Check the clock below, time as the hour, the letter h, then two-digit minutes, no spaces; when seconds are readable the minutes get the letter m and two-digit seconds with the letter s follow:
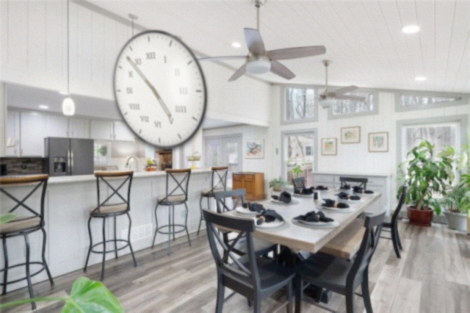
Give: 4h53
